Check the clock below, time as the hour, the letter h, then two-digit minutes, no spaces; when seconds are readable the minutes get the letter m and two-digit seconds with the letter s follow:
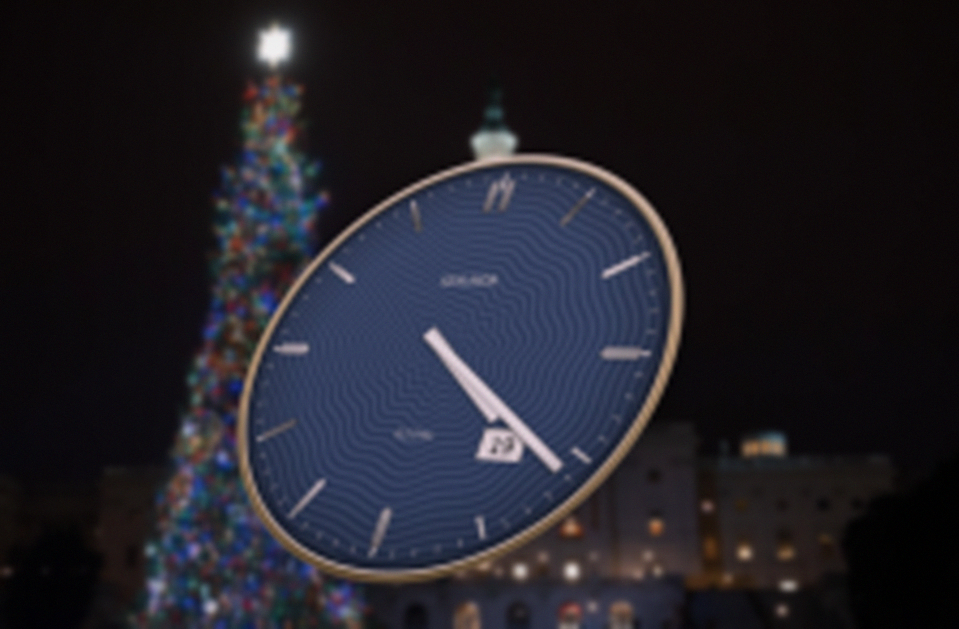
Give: 4h21
